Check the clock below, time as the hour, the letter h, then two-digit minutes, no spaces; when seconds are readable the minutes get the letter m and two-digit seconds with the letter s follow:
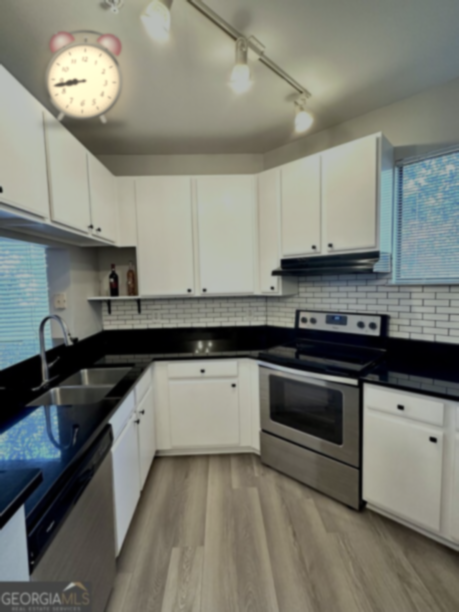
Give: 8h43
